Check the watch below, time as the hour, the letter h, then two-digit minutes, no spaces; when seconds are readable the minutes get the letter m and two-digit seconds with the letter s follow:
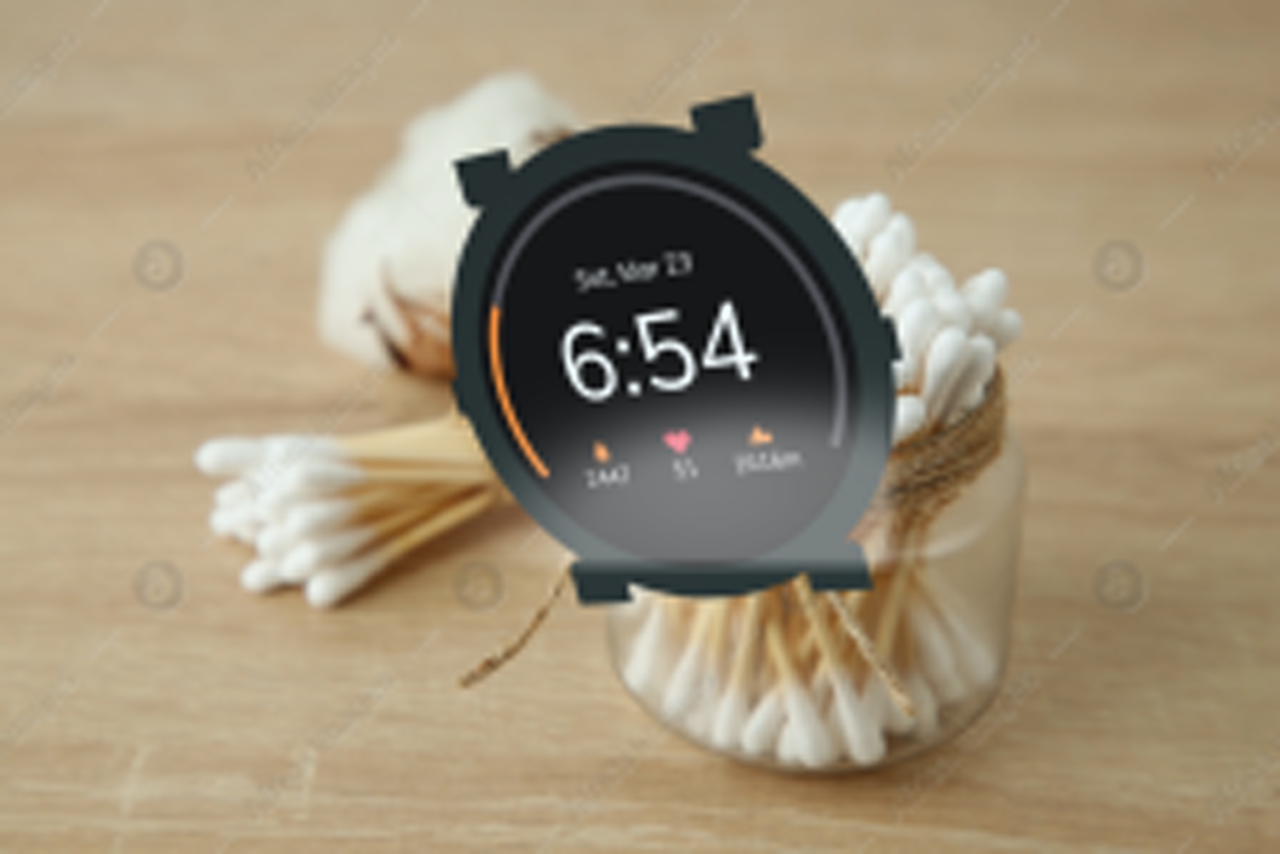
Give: 6h54
